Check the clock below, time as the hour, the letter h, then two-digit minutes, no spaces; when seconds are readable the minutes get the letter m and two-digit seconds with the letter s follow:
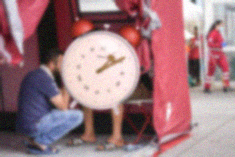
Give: 1h09
